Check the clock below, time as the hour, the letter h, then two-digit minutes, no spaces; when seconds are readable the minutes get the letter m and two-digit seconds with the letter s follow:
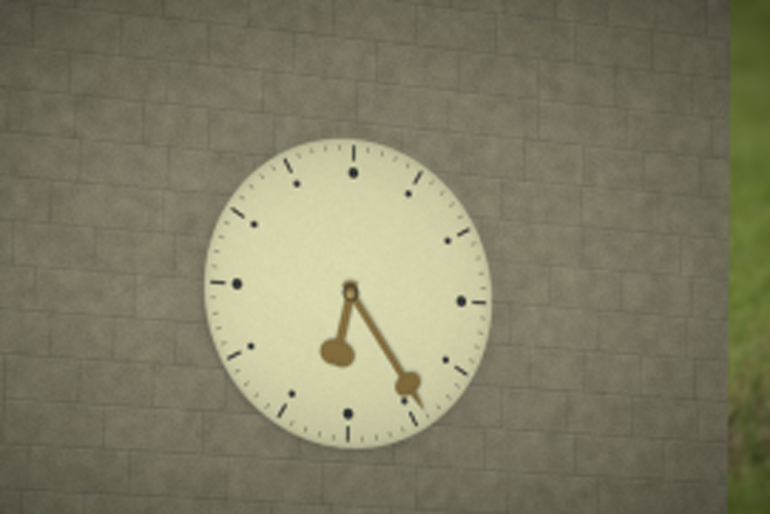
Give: 6h24
